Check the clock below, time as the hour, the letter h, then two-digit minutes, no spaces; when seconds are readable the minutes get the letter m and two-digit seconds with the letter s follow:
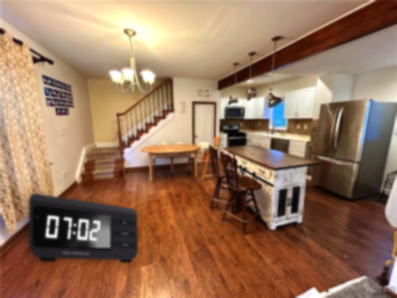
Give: 7h02
